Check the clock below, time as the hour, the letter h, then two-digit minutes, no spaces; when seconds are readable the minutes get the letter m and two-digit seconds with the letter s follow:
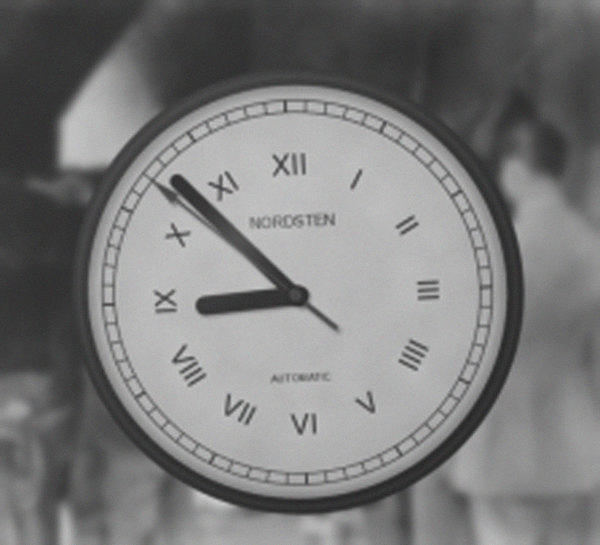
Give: 8h52m52s
